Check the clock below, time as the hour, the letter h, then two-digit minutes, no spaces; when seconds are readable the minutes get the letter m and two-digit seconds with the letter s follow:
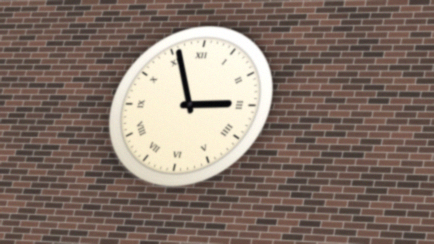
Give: 2h56
